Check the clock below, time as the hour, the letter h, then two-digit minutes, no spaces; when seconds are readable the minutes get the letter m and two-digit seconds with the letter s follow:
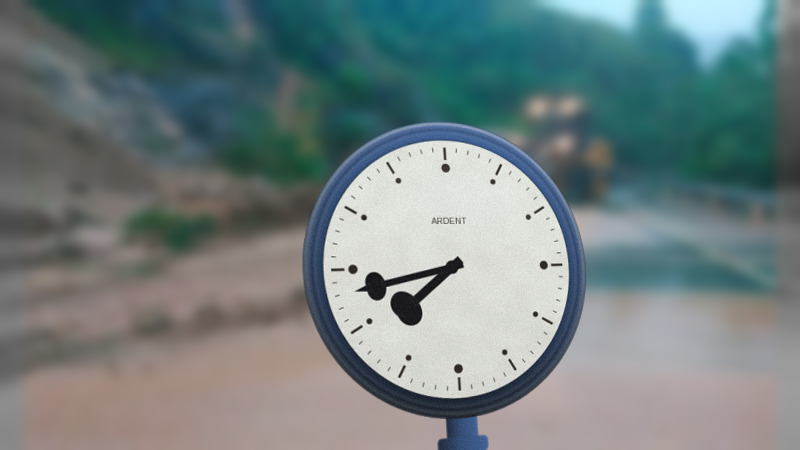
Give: 7h43
